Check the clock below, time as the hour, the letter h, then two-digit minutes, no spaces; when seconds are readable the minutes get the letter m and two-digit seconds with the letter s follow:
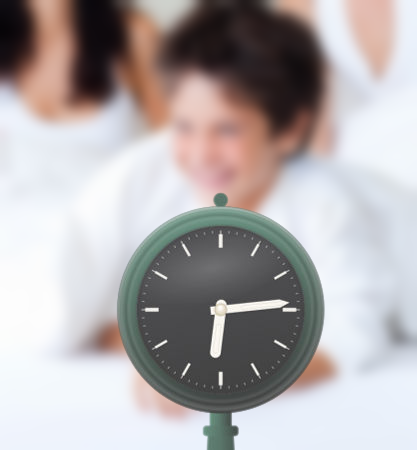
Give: 6h14
